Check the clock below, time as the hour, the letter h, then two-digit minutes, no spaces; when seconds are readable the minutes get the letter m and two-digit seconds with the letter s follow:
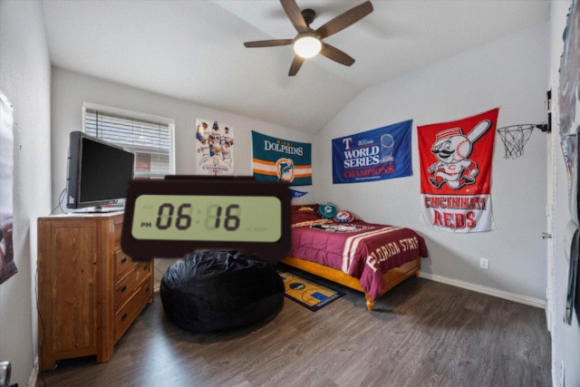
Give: 6h16
